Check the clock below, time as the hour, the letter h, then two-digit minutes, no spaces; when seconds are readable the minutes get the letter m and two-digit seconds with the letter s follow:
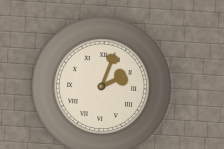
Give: 2h03
